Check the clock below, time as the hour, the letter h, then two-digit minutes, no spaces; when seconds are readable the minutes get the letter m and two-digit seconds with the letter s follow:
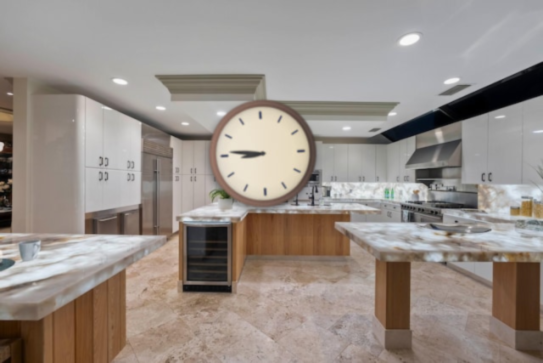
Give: 8h46
